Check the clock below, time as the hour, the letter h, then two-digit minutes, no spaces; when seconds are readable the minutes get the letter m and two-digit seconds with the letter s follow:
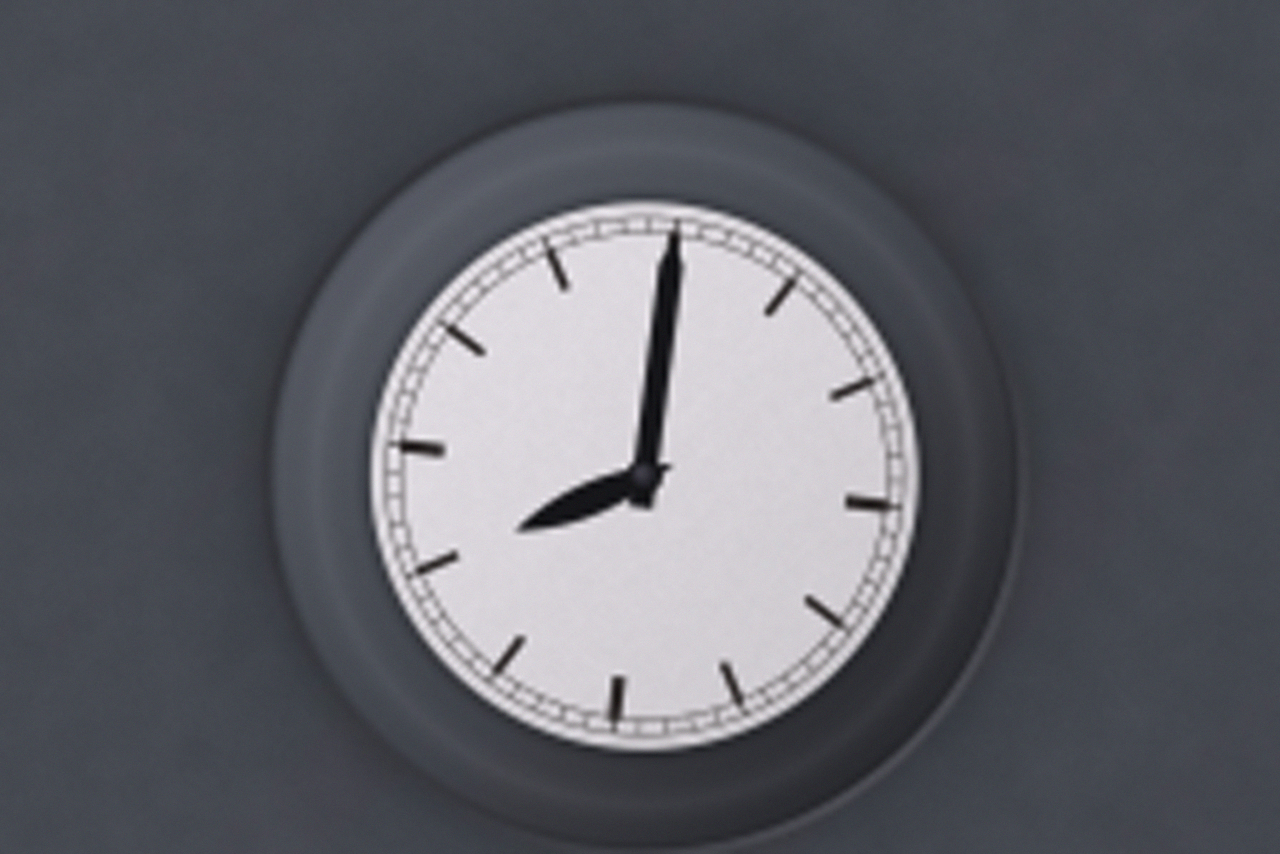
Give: 8h00
